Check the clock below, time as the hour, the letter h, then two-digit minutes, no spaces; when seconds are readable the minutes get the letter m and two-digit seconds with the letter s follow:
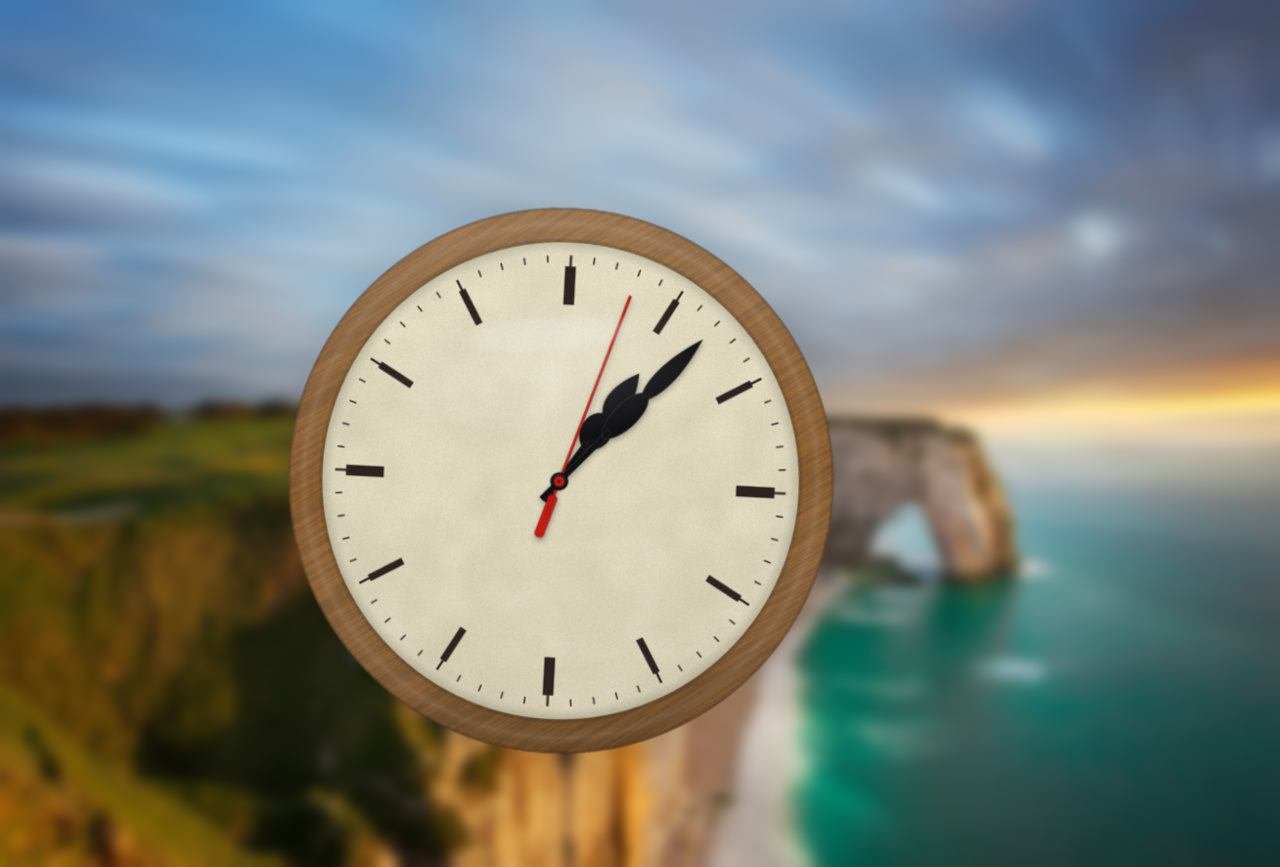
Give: 1h07m03s
